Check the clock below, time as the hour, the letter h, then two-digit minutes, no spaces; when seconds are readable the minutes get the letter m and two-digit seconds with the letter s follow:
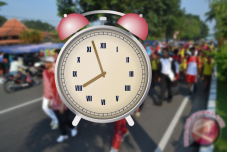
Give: 7h57
